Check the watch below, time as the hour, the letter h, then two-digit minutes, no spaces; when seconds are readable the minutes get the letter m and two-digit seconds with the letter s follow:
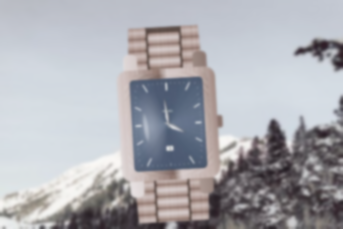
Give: 3h59
